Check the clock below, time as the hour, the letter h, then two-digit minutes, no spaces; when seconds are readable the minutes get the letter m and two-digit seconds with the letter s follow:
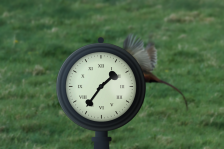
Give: 1h36
